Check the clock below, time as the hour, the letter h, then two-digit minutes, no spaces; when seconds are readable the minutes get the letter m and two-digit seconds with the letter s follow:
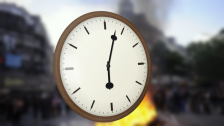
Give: 6h03
